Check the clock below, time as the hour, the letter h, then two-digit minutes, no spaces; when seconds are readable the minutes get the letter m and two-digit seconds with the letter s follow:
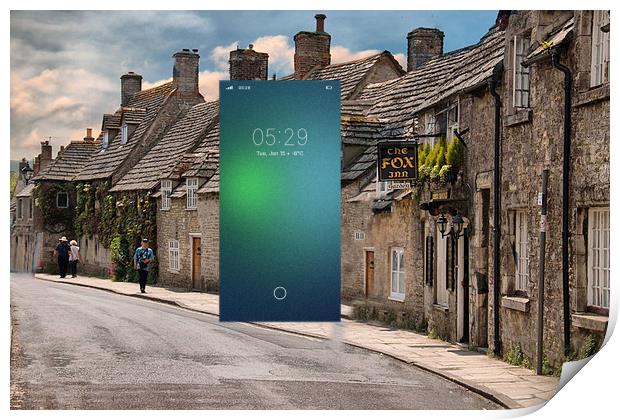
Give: 5h29
